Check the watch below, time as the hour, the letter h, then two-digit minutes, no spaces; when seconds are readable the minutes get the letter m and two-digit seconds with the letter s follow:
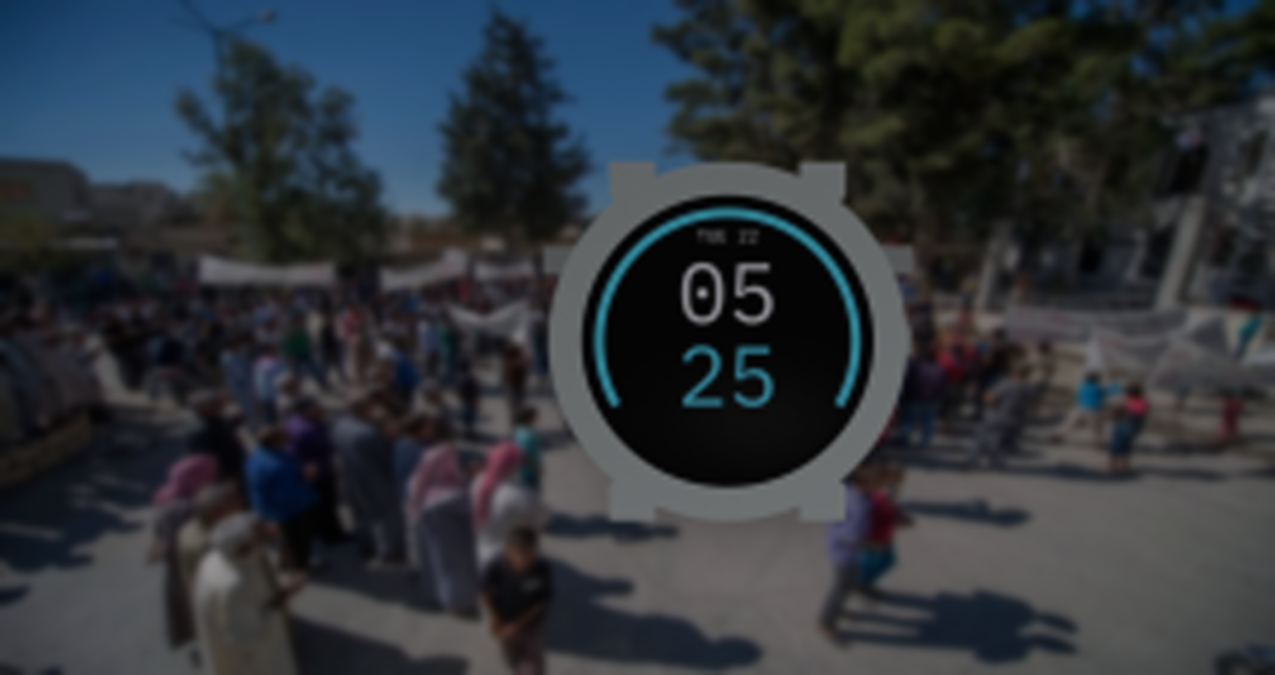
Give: 5h25
